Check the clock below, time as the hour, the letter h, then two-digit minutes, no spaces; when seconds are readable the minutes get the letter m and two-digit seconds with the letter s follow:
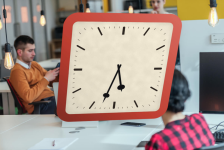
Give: 5h33
